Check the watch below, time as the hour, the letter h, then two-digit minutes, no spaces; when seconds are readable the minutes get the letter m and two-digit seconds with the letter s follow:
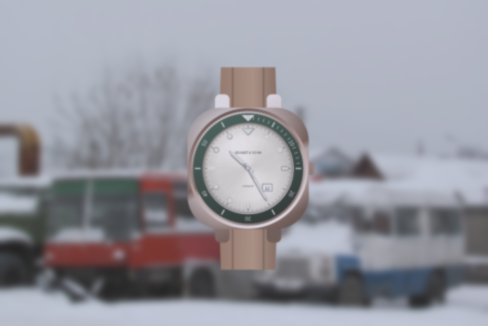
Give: 10h25
